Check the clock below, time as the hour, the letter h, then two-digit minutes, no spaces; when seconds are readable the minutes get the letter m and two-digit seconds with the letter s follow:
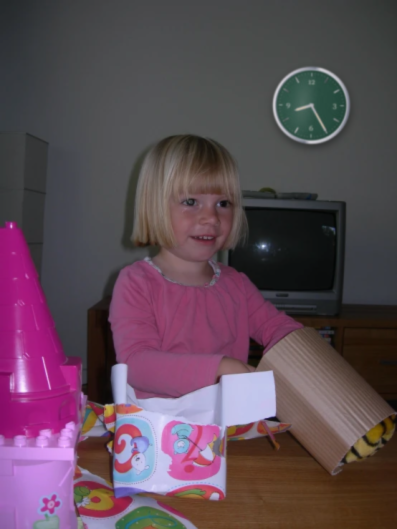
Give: 8h25
